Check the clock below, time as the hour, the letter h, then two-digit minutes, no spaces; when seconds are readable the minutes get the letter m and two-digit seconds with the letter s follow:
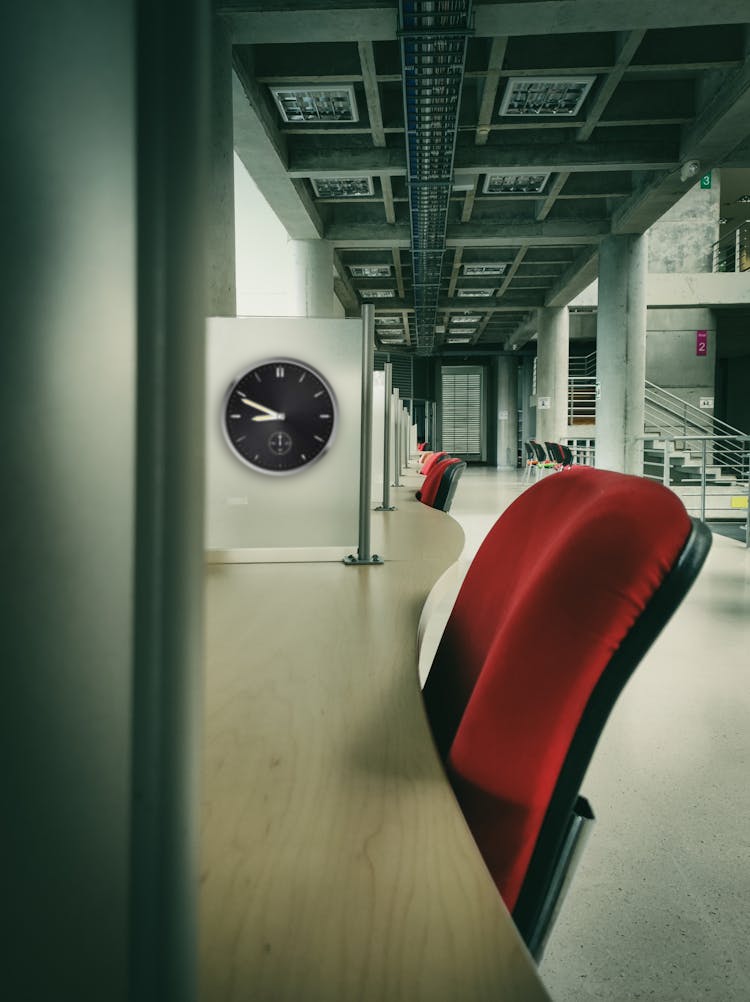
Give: 8h49
